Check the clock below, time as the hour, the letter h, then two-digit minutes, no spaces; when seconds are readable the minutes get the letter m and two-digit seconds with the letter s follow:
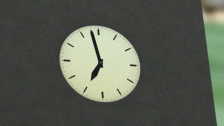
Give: 6h58
